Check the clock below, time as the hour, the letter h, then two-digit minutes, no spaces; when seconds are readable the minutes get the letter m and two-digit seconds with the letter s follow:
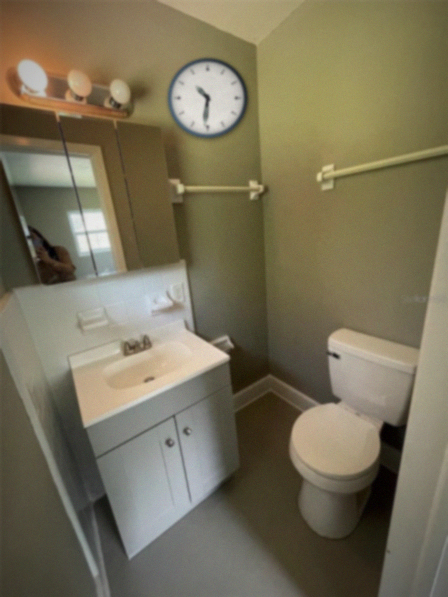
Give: 10h31
